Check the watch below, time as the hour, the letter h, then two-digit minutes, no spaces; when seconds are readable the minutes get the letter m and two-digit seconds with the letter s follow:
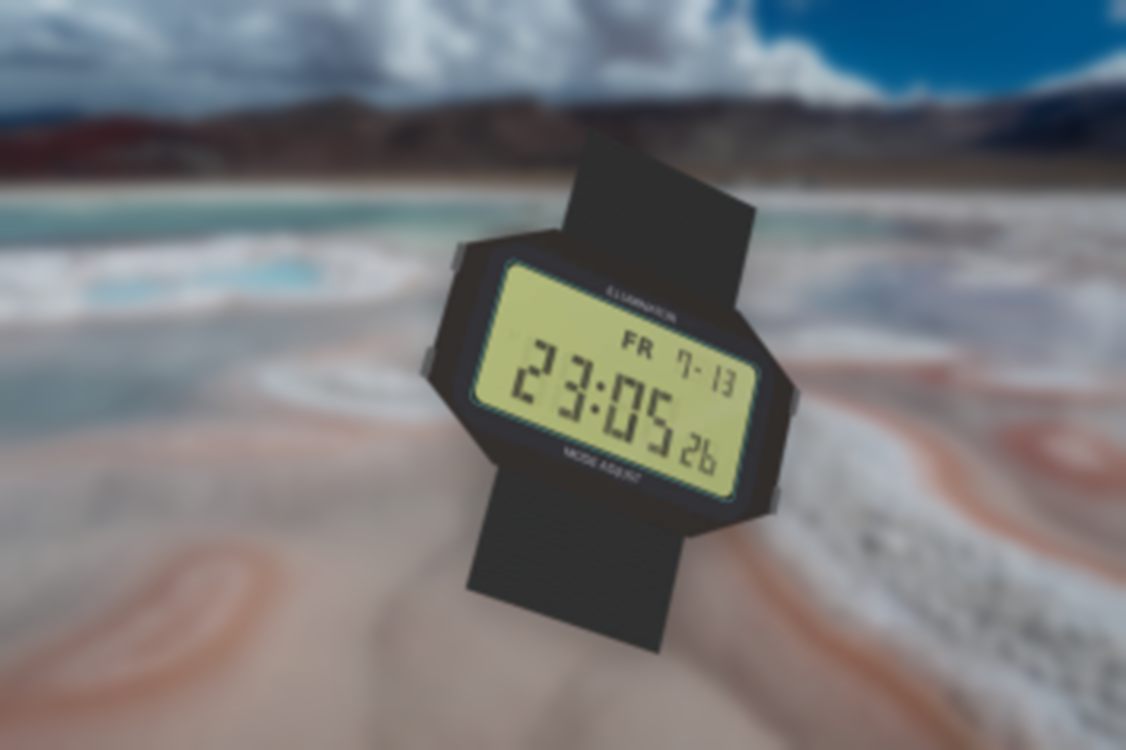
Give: 23h05m26s
